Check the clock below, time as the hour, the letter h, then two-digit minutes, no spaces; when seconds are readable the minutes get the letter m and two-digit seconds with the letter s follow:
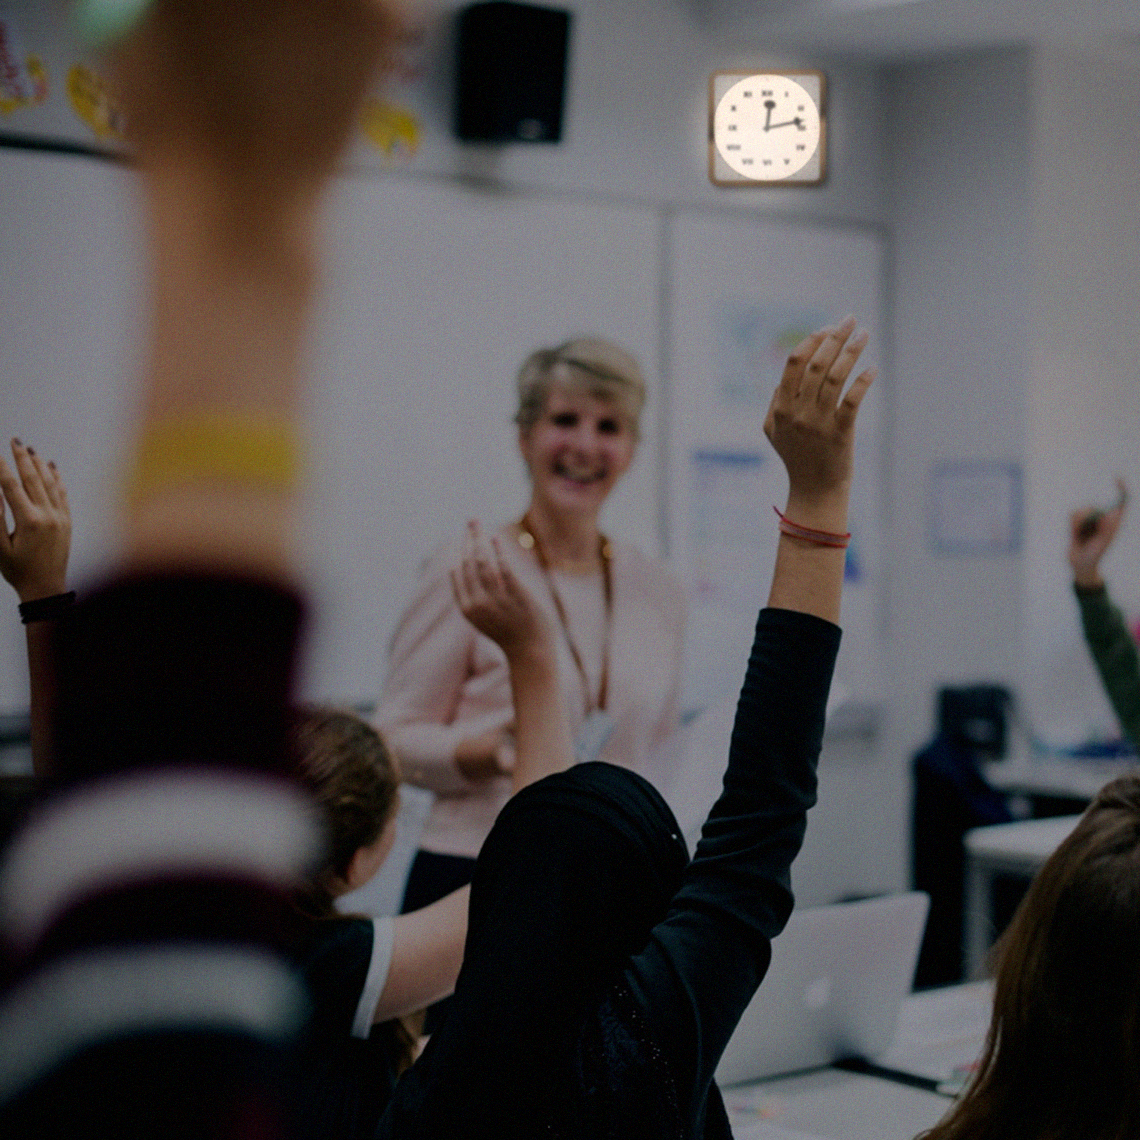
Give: 12h13
